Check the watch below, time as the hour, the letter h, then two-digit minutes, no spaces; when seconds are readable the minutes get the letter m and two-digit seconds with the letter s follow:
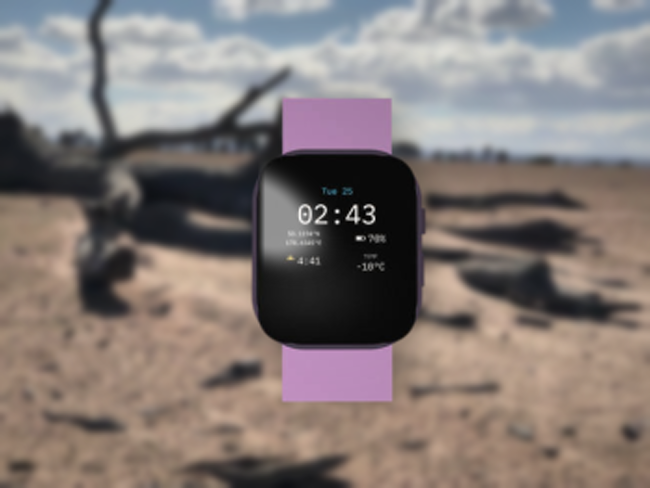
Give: 2h43
